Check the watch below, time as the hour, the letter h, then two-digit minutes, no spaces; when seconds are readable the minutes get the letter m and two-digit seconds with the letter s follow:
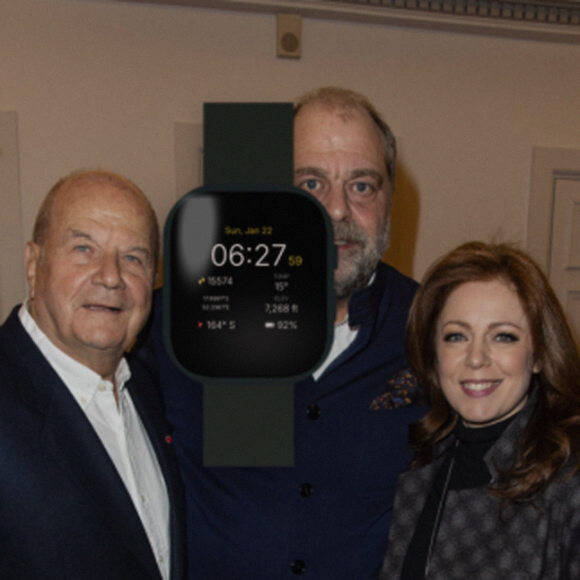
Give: 6h27
